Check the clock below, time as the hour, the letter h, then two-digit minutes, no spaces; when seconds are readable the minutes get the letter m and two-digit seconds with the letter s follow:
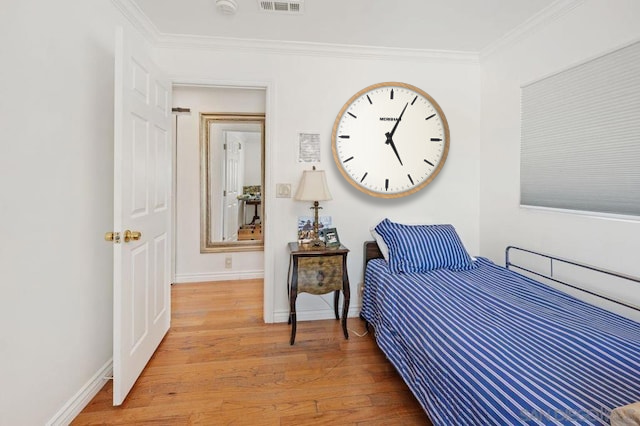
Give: 5h04
